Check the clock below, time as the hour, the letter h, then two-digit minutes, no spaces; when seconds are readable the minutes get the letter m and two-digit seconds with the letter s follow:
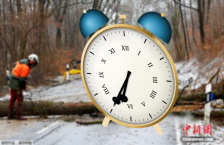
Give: 6h35
